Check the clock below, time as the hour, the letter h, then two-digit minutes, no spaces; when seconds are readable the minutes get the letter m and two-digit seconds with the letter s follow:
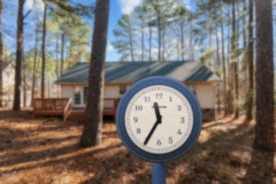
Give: 11h35
